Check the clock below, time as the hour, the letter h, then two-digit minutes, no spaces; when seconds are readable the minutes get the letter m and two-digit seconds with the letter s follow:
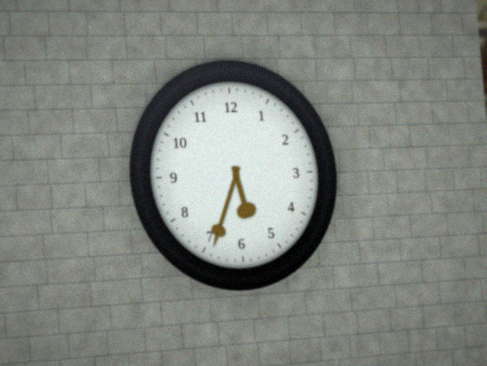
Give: 5h34
